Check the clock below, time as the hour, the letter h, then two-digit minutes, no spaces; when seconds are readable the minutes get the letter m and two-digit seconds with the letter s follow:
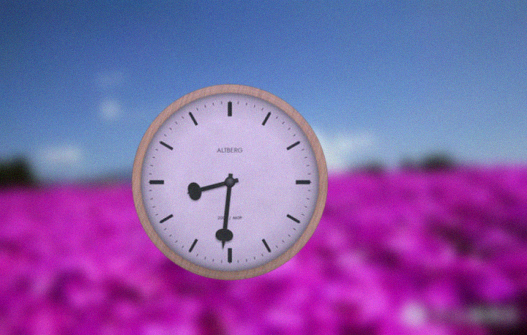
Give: 8h31
